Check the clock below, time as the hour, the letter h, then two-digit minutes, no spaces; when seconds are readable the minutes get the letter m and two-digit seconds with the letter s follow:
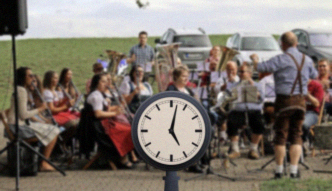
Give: 5h02
